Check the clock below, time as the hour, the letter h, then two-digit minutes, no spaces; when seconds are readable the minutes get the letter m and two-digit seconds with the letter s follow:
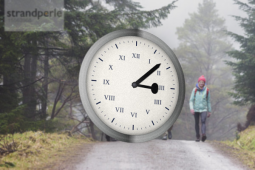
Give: 3h08
